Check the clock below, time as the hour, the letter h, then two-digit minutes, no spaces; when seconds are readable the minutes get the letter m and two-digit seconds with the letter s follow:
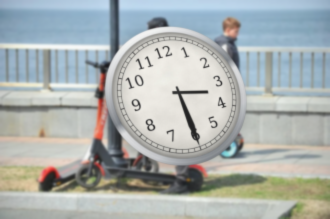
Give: 3h30
